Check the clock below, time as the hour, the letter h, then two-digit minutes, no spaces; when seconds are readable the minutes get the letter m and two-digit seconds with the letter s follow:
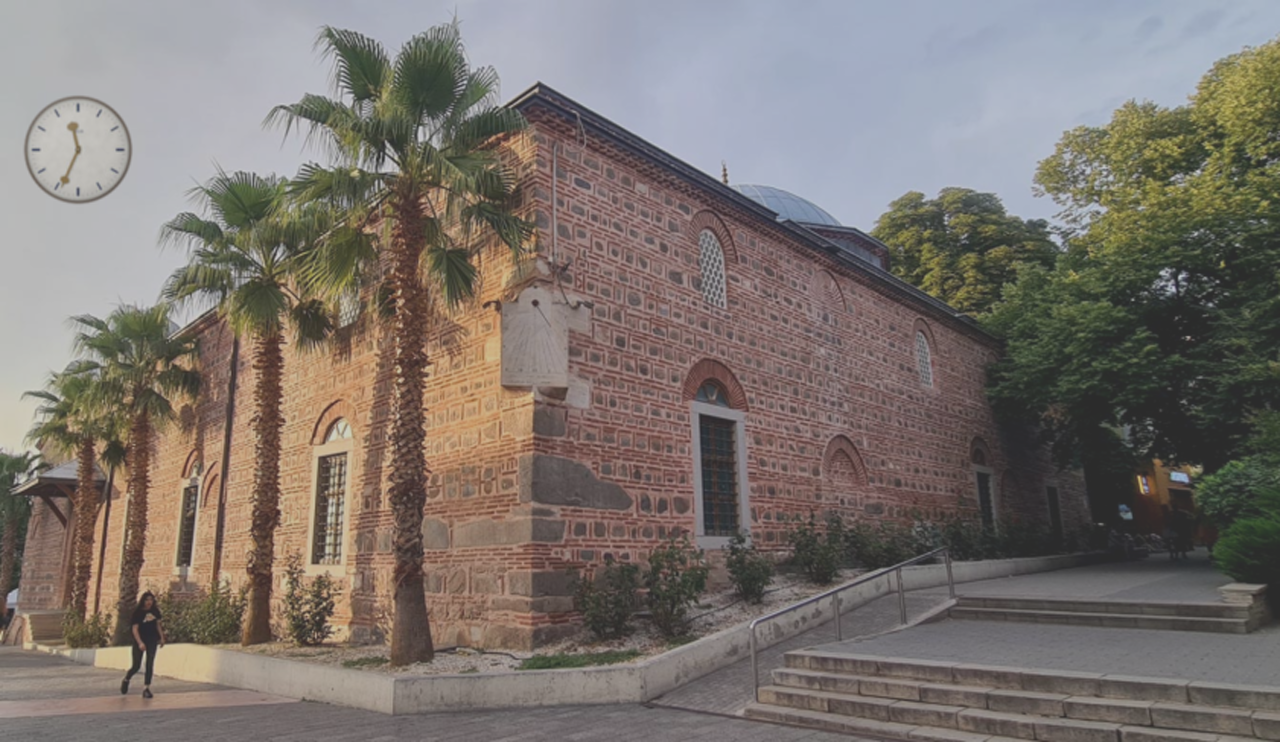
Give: 11h34
